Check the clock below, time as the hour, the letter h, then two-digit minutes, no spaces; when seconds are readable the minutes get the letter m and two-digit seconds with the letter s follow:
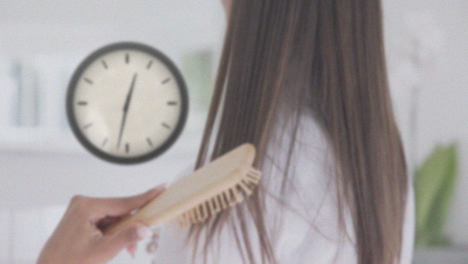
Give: 12h32
